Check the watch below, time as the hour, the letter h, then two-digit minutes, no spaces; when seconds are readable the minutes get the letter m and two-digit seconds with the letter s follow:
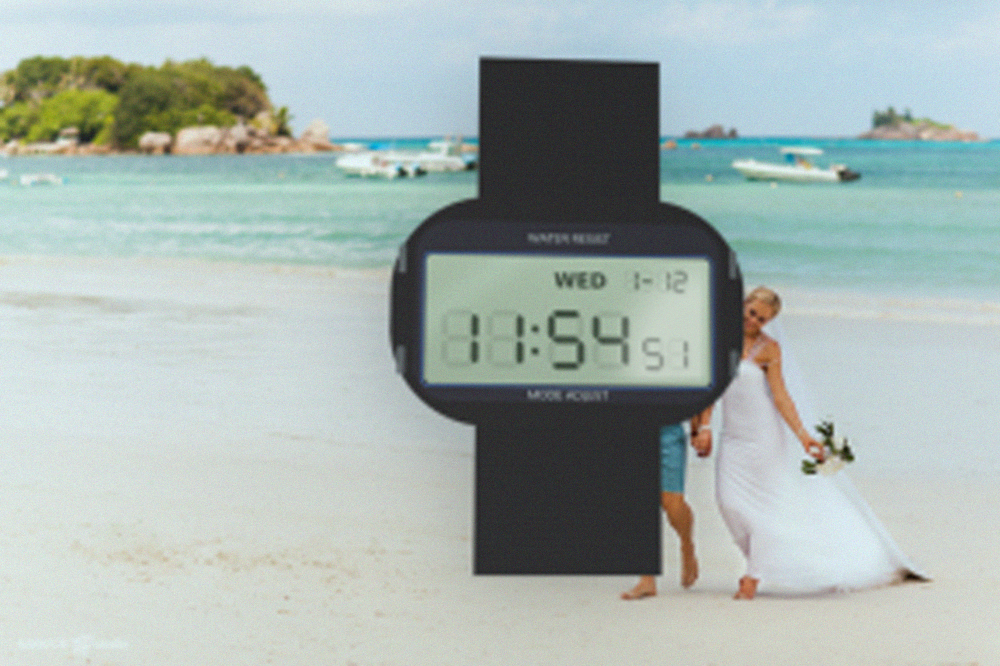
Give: 11h54m51s
